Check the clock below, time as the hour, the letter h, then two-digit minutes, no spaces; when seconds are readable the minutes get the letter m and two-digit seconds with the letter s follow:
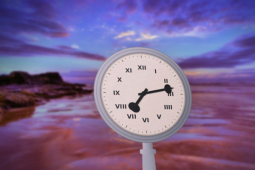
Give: 7h13
